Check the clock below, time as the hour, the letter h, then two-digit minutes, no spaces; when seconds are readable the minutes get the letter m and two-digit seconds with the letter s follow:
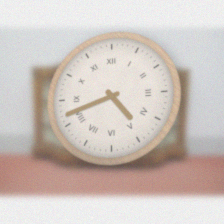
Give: 4h42
